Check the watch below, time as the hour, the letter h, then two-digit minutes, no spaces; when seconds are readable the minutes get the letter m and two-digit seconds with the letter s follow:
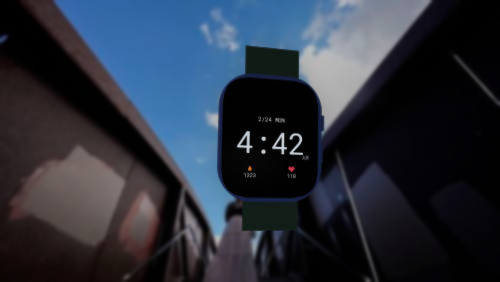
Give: 4h42
